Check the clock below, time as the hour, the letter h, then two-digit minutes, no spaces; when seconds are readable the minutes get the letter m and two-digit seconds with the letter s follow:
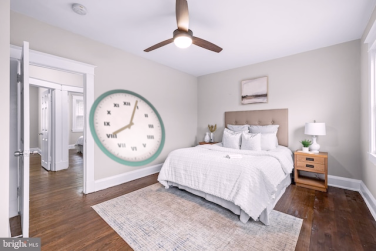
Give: 8h04
